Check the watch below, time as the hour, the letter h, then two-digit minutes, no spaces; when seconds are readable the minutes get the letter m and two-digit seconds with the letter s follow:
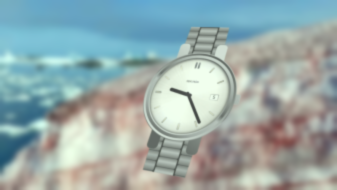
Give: 9h24
